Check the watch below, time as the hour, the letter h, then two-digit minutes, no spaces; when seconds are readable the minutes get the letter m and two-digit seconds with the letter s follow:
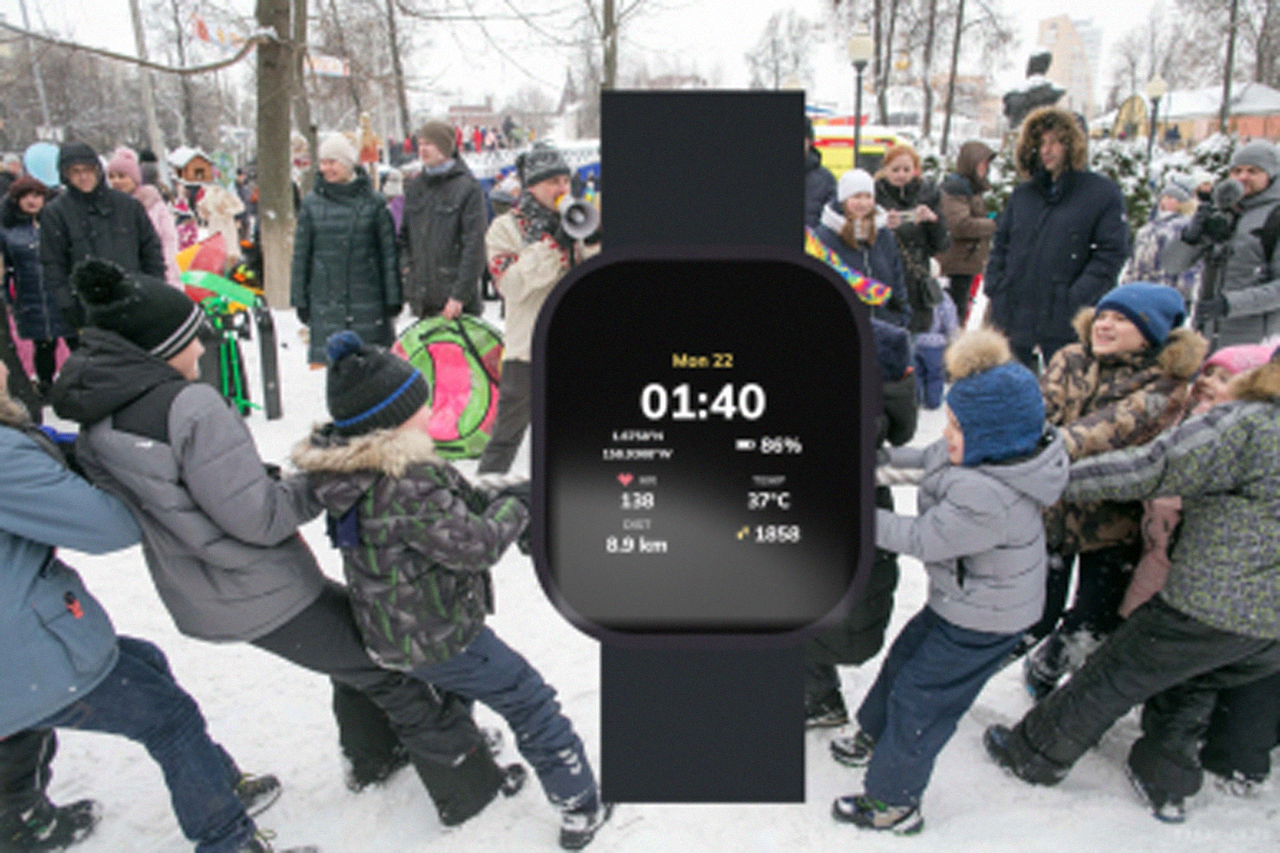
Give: 1h40
